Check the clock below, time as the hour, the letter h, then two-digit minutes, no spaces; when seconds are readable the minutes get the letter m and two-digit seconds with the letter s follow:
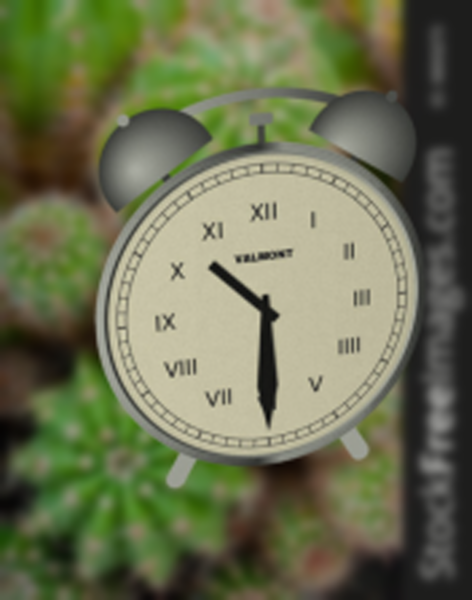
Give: 10h30
